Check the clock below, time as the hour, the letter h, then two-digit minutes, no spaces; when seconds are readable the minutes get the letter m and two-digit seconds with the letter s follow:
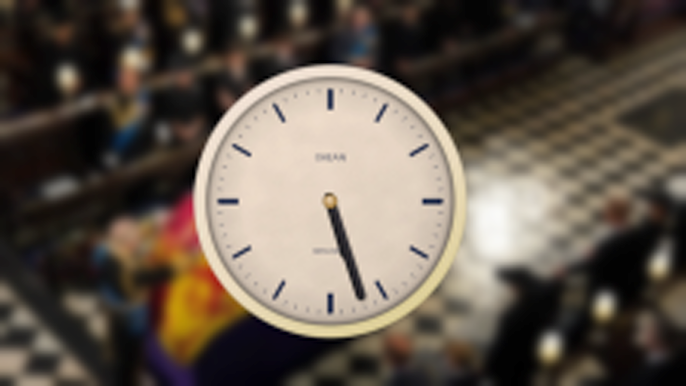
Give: 5h27
